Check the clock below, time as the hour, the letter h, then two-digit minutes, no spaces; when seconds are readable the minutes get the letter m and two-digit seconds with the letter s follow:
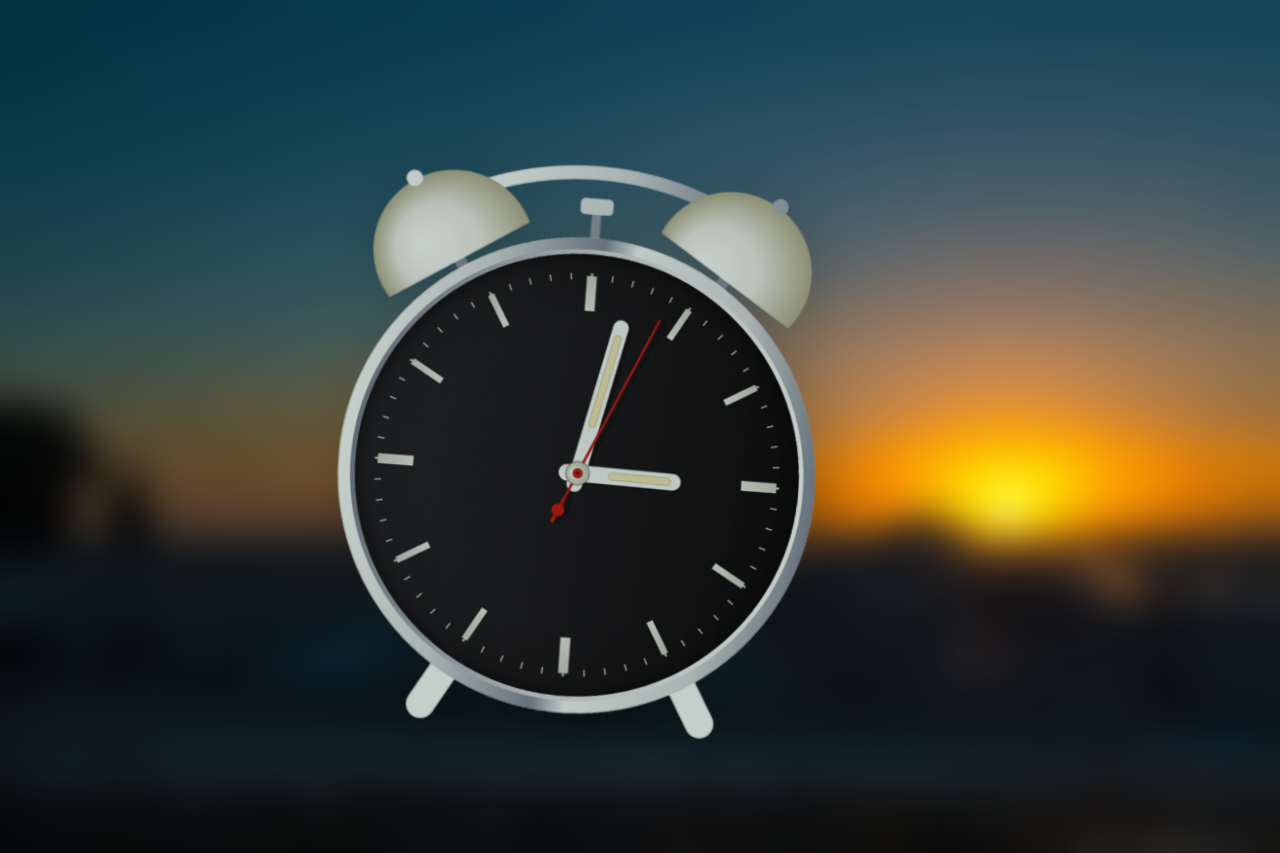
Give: 3h02m04s
